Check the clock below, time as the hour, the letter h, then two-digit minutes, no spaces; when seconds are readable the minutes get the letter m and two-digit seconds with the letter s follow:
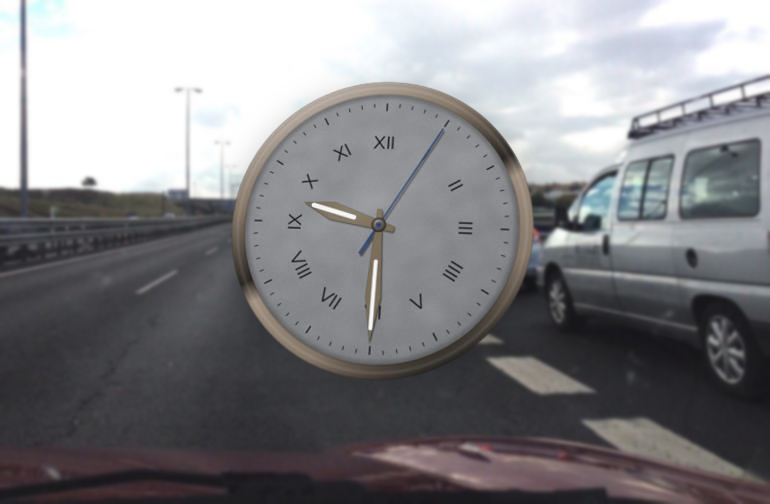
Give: 9h30m05s
